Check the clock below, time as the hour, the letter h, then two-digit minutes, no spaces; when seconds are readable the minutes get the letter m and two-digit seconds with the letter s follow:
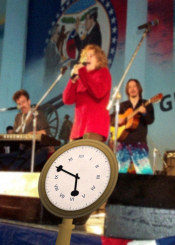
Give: 5h49
